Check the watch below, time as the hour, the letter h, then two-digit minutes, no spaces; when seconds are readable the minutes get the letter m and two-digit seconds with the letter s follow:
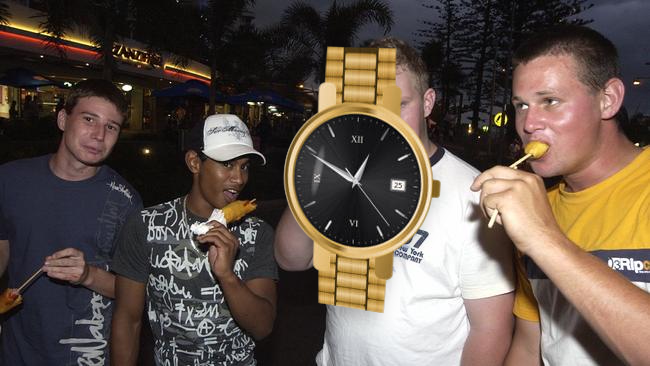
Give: 12h49m23s
